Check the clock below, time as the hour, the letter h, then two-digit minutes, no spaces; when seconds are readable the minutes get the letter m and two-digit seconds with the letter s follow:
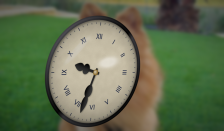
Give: 9h33
